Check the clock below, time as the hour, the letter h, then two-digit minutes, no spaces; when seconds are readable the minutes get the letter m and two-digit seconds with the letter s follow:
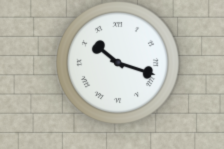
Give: 10h18
